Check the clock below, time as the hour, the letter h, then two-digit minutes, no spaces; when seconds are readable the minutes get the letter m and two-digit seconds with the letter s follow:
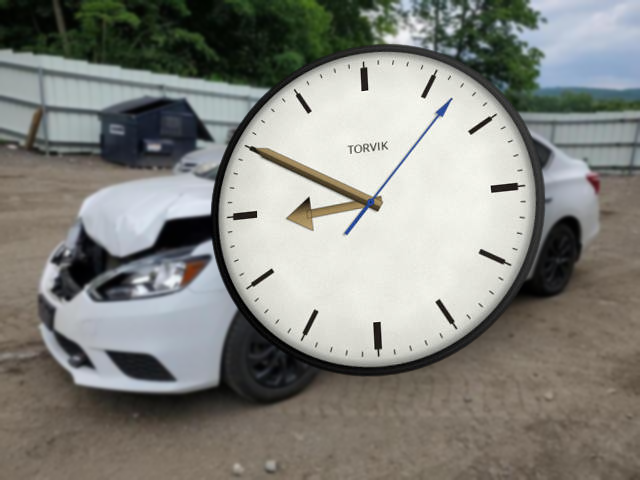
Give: 8h50m07s
